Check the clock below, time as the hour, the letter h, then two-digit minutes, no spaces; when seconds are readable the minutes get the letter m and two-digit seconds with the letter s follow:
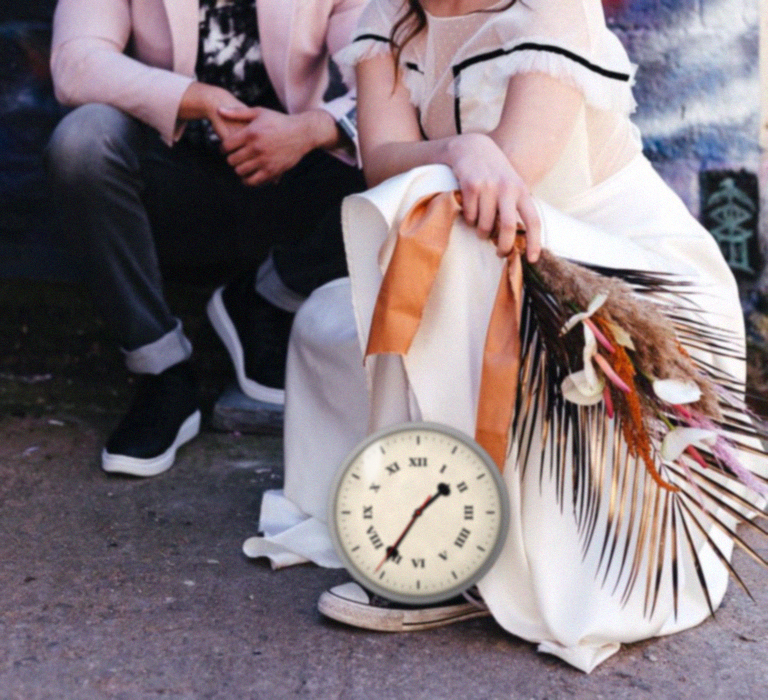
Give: 1h35m36s
